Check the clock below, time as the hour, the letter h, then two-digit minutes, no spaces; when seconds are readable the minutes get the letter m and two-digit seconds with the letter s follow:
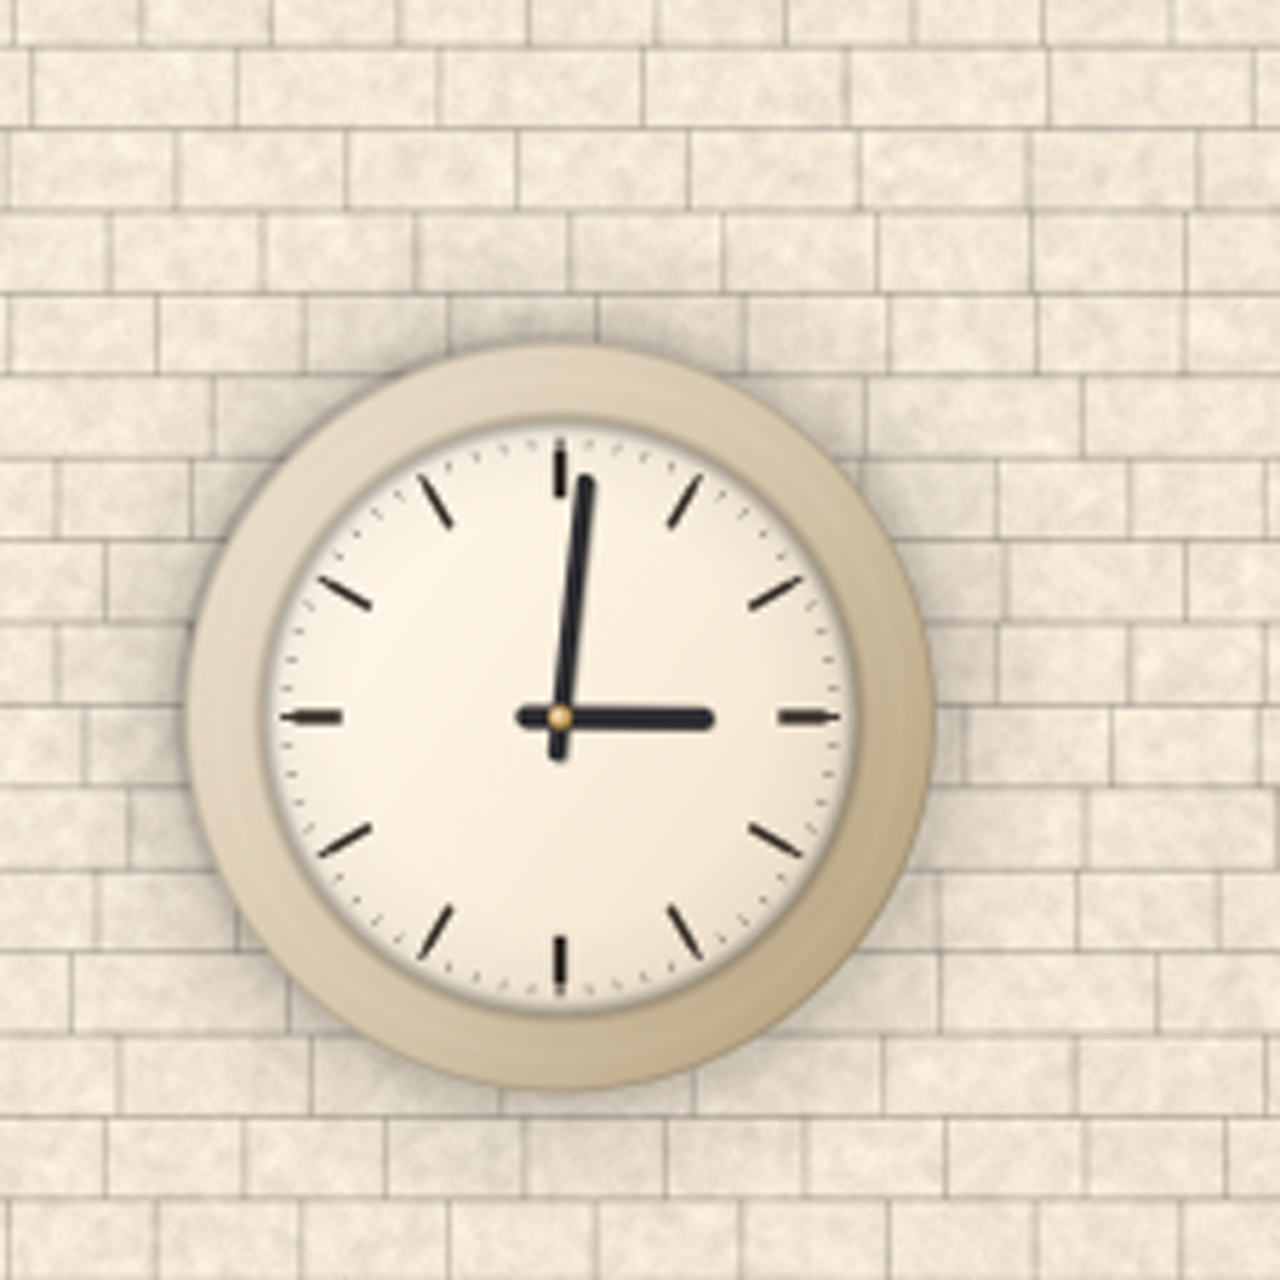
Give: 3h01
